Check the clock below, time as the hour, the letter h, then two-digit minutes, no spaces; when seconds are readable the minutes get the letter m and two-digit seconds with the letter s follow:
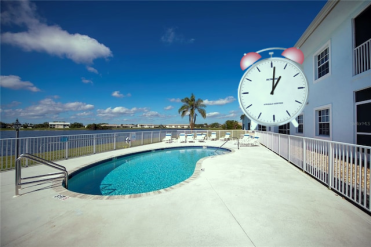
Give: 1h01
